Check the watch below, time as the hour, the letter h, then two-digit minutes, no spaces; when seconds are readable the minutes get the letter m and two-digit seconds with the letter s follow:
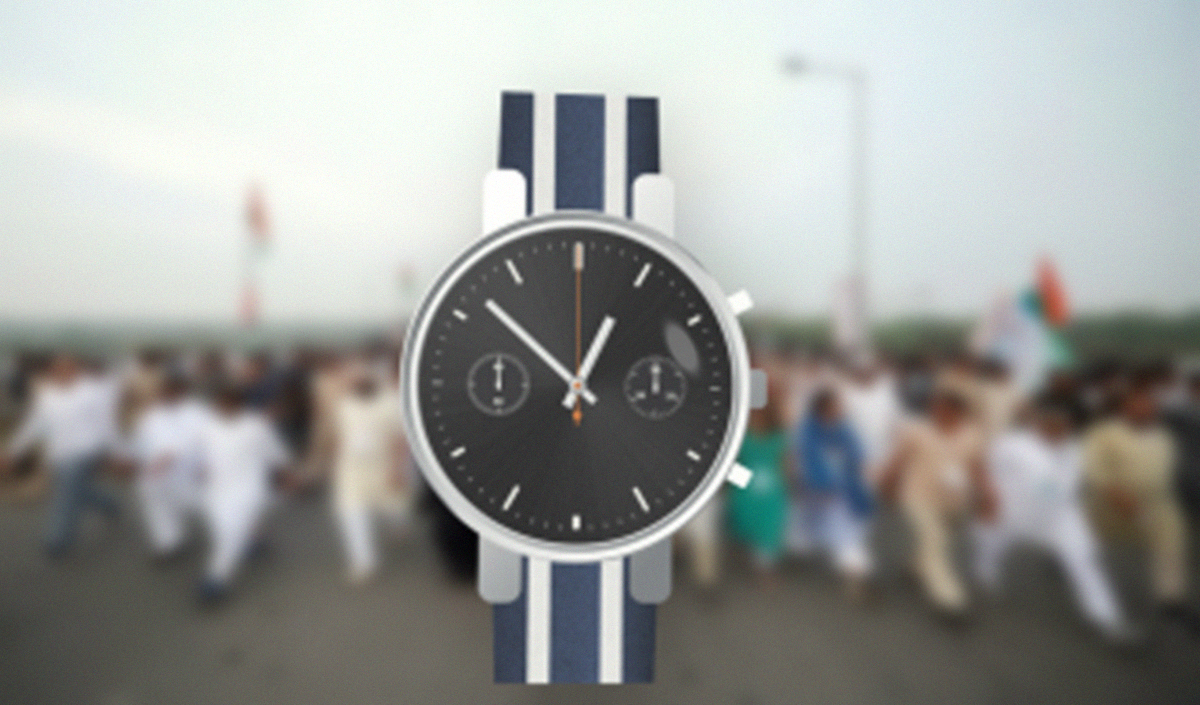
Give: 12h52
